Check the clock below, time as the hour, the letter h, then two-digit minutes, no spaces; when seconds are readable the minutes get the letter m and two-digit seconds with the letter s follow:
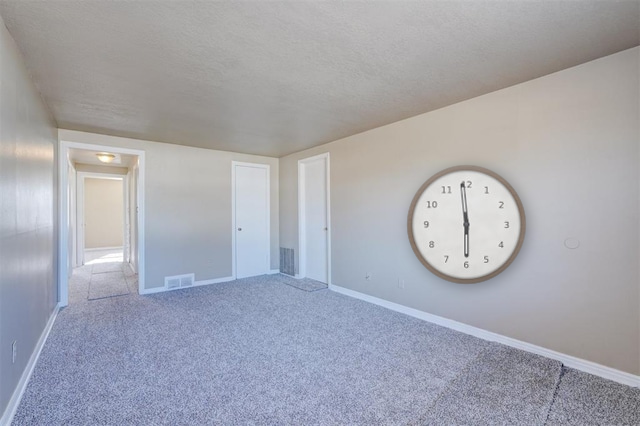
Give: 5h59
